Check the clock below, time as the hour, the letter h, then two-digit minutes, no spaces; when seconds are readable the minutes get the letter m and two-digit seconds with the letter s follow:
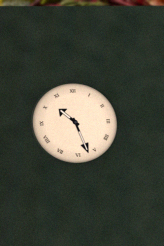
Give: 10h27
